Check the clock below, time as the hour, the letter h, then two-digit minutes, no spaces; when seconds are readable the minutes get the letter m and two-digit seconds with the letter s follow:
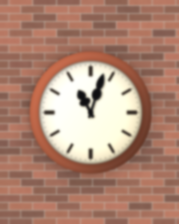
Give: 11h03
